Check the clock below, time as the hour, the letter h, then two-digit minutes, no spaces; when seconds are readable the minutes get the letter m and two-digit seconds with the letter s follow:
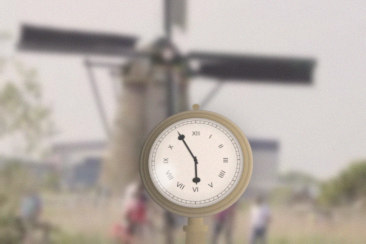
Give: 5h55
